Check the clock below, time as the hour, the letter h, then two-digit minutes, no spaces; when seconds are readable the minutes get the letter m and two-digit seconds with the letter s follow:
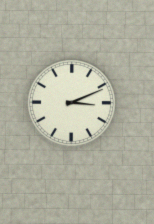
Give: 3h11
